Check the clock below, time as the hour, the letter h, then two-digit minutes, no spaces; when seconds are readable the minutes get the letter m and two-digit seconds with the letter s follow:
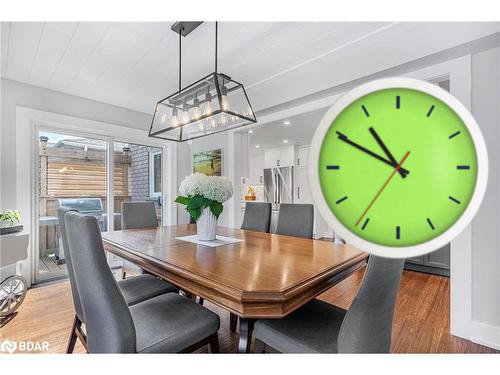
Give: 10h49m36s
